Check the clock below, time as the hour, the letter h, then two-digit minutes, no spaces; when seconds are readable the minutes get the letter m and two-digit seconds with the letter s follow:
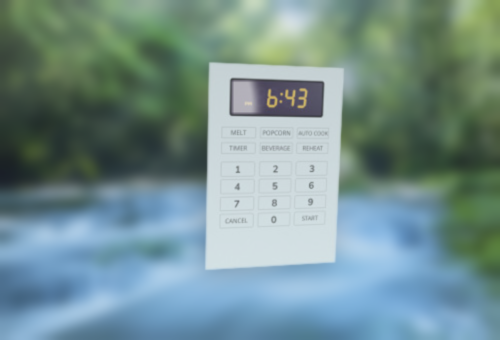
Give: 6h43
